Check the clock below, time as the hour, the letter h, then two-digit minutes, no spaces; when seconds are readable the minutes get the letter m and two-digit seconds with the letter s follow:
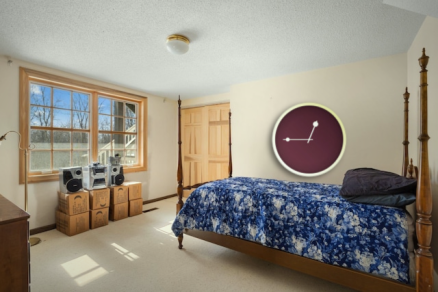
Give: 12h45
